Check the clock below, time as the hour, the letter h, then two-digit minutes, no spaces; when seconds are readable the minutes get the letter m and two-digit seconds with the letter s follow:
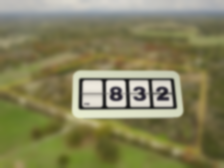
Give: 8h32
